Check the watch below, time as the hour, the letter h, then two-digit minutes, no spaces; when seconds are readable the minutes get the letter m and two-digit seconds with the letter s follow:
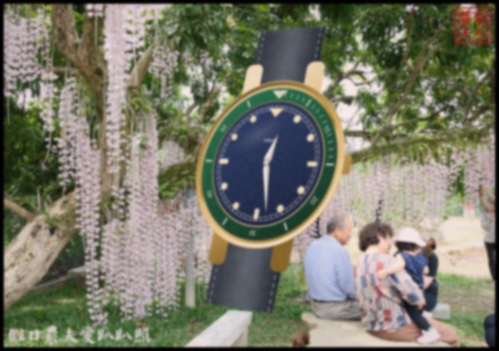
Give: 12h28
